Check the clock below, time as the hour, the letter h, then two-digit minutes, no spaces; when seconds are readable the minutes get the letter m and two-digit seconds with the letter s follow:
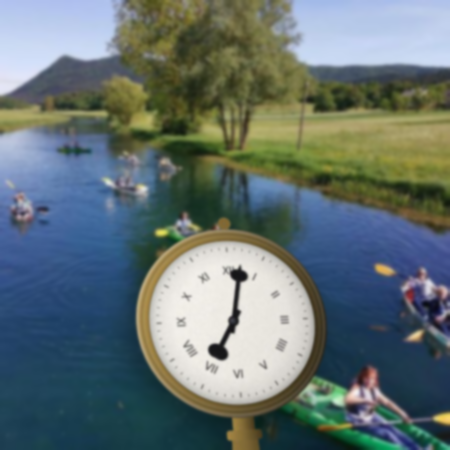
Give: 7h02
